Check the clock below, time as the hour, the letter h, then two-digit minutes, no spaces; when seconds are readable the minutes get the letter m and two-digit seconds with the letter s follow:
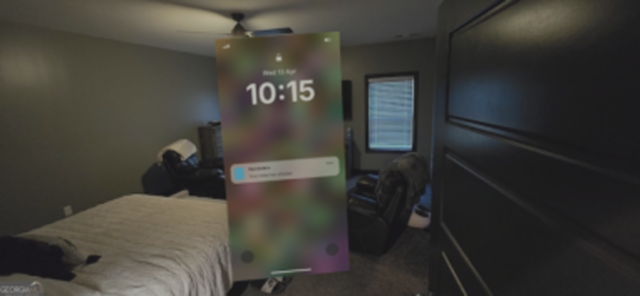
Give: 10h15
